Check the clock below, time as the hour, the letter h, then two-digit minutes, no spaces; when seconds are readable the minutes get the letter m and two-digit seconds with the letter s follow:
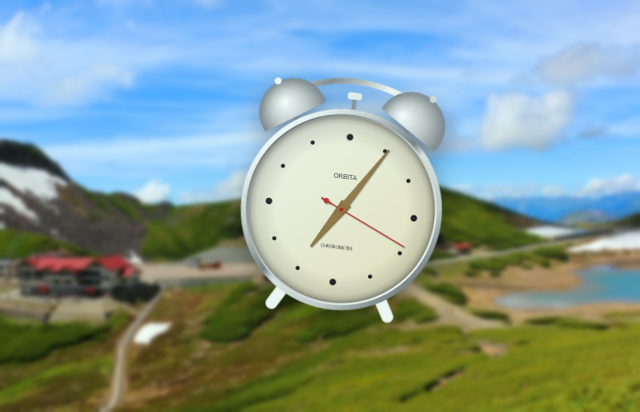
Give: 7h05m19s
